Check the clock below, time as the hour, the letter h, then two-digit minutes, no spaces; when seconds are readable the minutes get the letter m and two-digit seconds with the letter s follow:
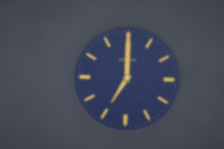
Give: 7h00
